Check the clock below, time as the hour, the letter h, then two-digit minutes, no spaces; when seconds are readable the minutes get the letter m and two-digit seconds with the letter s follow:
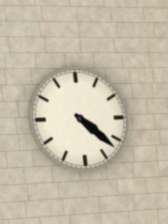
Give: 4h22
